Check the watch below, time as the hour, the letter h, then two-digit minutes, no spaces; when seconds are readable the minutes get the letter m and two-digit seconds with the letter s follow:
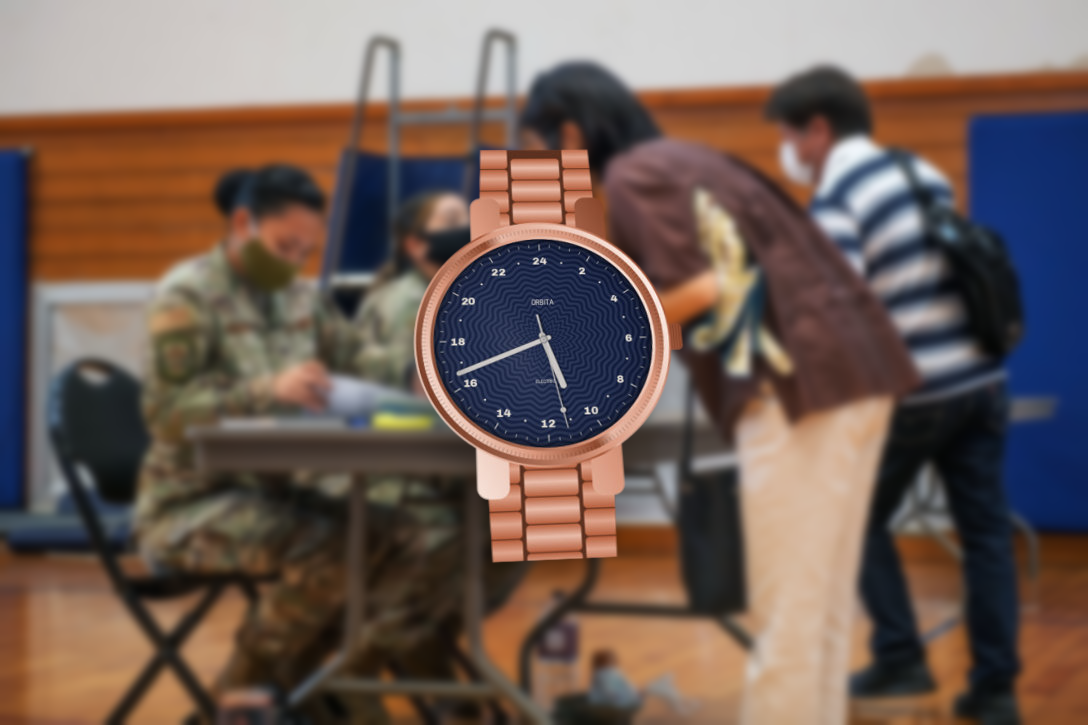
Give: 10h41m28s
